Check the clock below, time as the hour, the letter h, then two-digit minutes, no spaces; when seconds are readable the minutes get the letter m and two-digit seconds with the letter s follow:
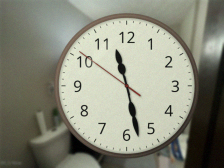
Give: 11h27m51s
